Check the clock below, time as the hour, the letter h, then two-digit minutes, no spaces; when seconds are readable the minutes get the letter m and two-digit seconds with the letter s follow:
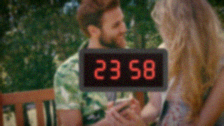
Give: 23h58
